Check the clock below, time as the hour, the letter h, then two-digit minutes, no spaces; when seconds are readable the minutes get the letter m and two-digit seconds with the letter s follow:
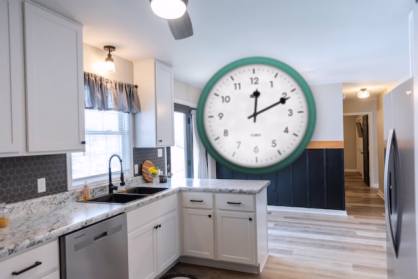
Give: 12h11
